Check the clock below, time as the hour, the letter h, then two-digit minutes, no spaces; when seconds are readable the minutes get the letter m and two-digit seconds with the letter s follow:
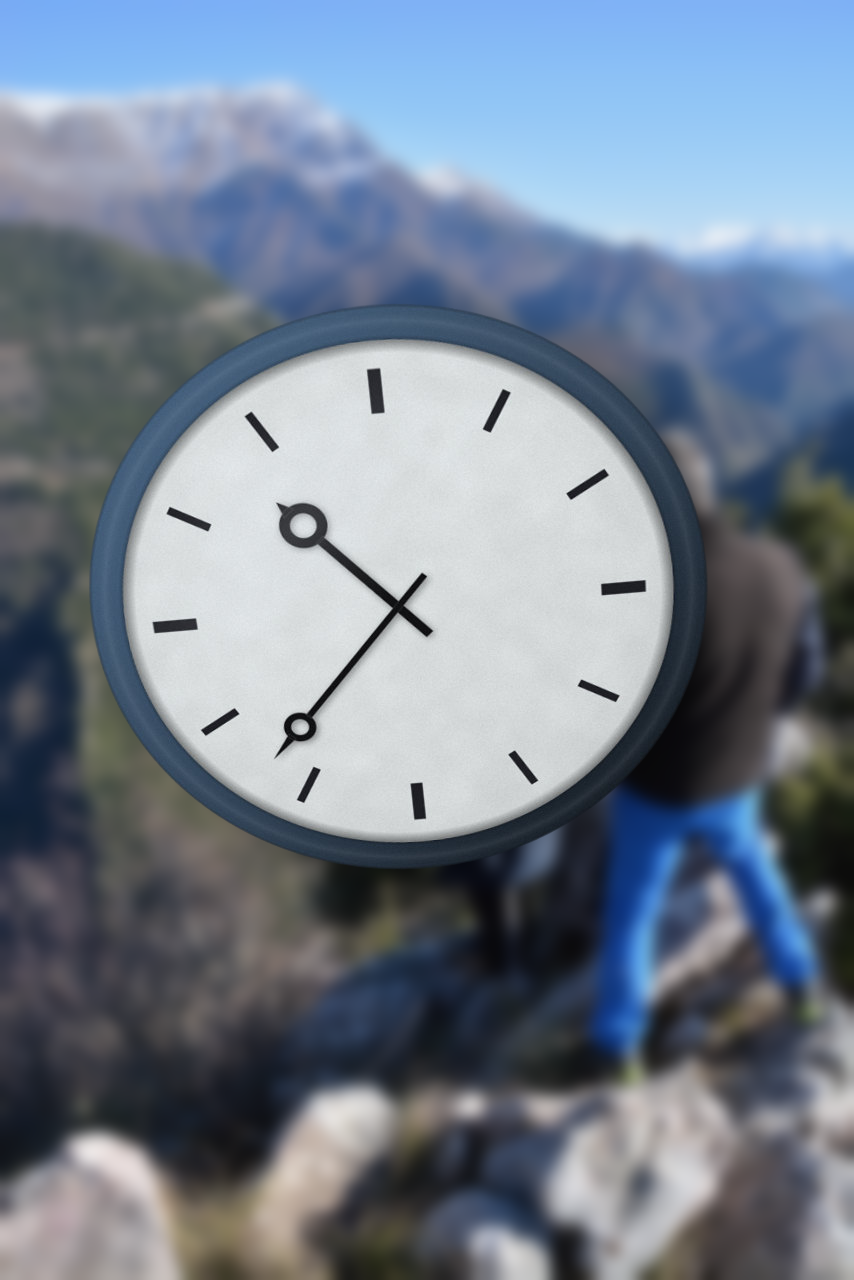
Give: 10h37
